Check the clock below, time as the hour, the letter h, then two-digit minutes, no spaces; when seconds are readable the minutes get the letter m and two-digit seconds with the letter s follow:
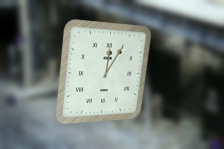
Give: 12h05
